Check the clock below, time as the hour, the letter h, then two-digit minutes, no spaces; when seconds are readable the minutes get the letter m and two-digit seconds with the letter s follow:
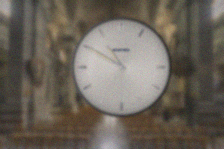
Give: 10h50
